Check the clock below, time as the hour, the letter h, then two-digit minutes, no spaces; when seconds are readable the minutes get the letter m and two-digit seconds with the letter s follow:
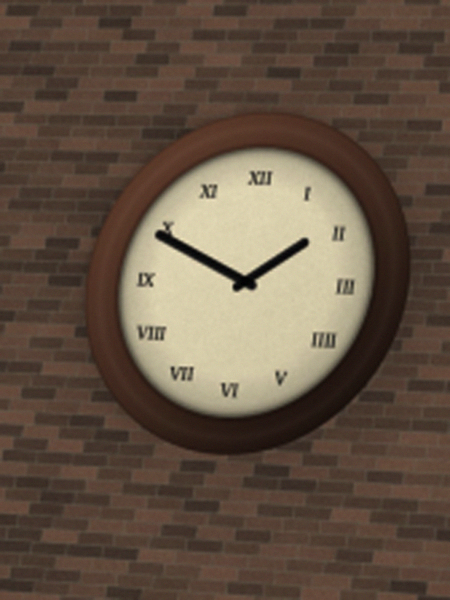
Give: 1h49
